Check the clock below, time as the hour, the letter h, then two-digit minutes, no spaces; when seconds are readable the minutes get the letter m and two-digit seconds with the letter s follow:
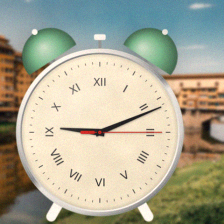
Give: 9h11m15s
